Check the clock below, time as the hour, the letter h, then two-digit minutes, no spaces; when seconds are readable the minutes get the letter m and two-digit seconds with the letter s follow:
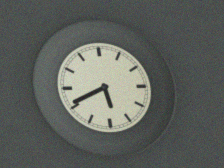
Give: 5h41
